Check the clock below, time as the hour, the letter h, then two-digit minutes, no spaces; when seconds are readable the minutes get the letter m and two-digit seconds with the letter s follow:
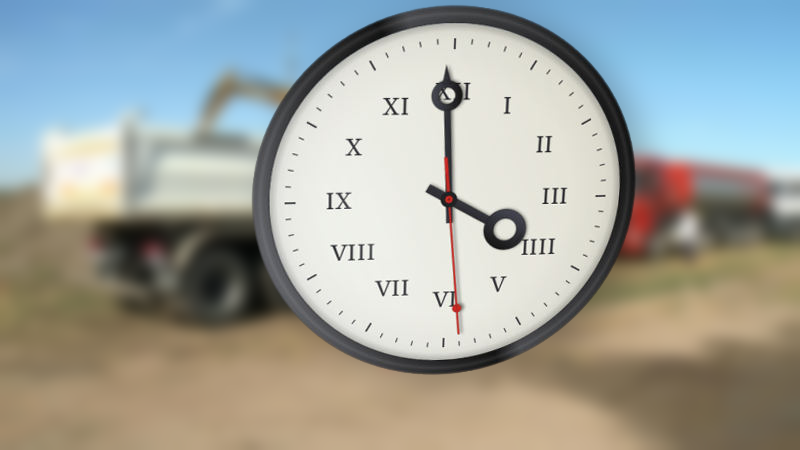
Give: 3h59m29s
